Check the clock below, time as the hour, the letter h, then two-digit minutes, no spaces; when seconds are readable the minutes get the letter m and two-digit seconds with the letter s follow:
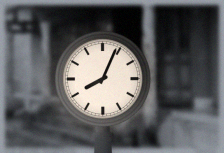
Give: 8h04
